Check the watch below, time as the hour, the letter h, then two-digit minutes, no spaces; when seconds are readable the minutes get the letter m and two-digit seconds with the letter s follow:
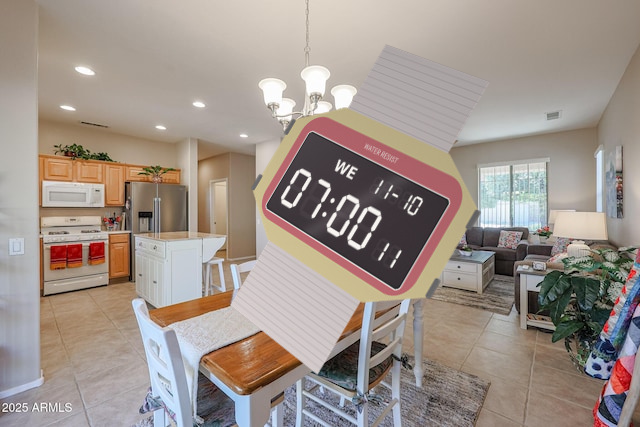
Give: 7h00m11s
